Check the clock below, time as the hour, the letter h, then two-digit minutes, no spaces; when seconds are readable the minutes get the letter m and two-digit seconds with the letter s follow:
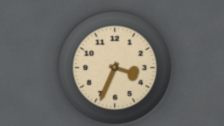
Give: 3h34
